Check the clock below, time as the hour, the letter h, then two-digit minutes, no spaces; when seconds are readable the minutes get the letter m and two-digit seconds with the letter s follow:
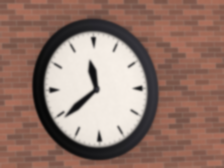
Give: 11h39
